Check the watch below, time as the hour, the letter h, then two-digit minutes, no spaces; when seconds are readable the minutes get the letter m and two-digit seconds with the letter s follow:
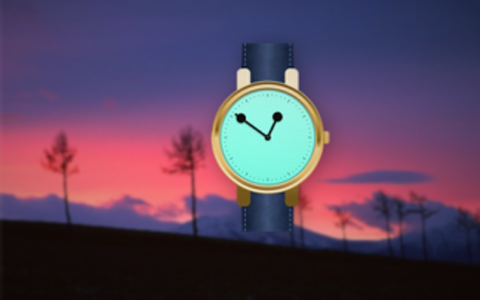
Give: 12h51
